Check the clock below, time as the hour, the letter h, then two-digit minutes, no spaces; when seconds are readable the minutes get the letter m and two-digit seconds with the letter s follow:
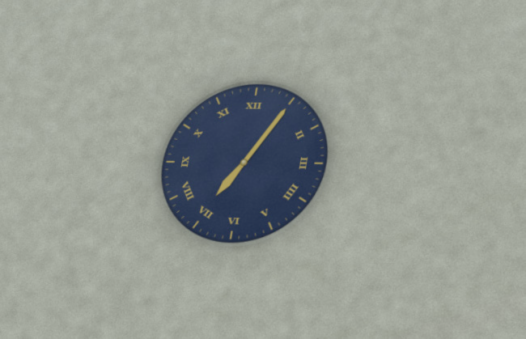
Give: 7h05
